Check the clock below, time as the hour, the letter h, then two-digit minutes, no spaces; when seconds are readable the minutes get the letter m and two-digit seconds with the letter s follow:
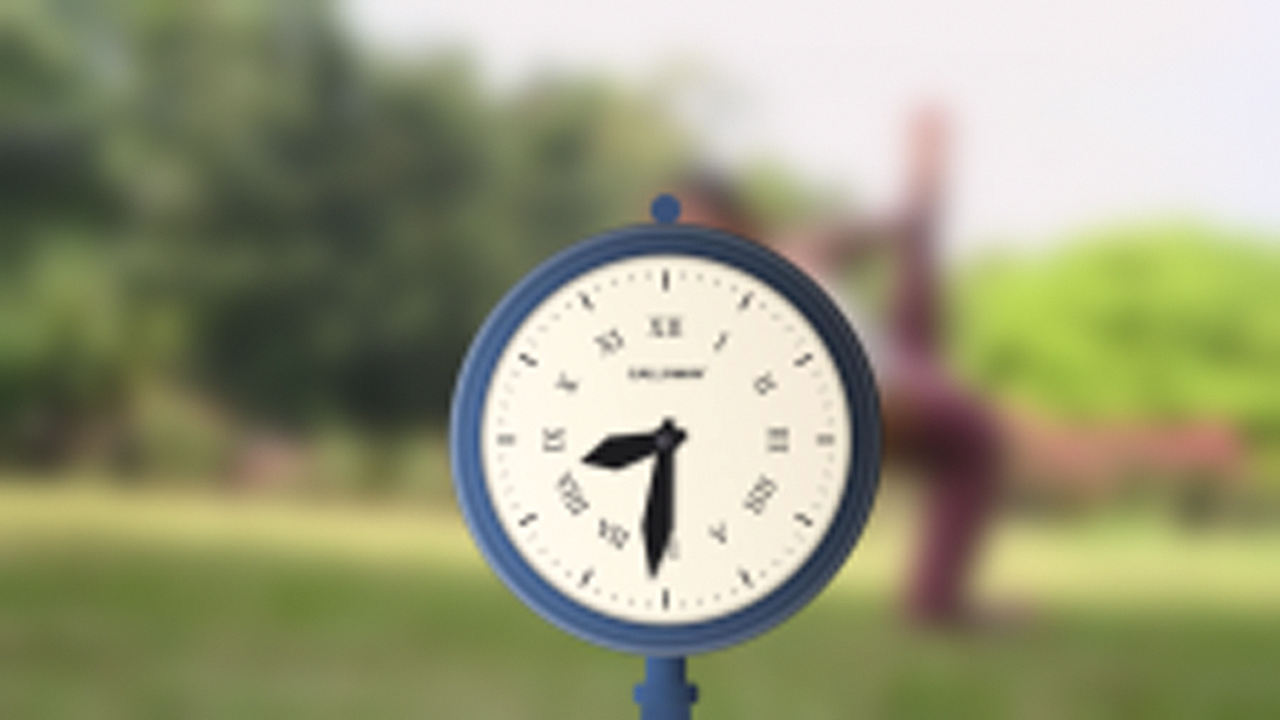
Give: 8h31
